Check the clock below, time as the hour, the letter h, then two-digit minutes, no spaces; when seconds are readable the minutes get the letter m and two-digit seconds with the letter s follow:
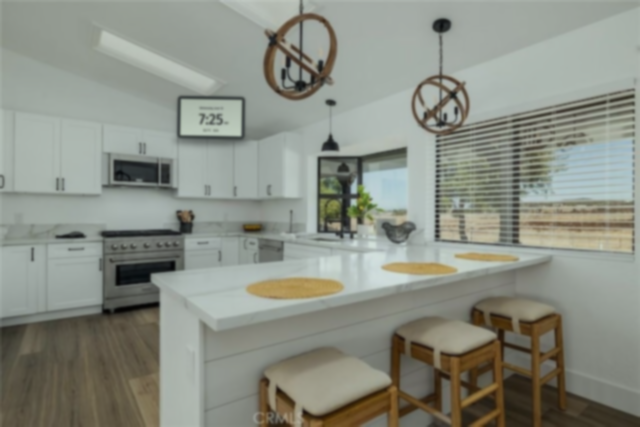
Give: 7h25
